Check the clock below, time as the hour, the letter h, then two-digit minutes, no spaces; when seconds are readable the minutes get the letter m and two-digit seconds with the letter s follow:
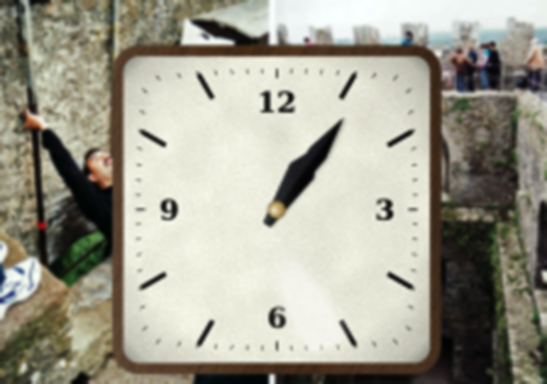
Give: 1h06
